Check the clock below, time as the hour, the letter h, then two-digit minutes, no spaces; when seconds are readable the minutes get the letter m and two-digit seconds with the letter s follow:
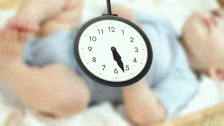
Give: 5h27
